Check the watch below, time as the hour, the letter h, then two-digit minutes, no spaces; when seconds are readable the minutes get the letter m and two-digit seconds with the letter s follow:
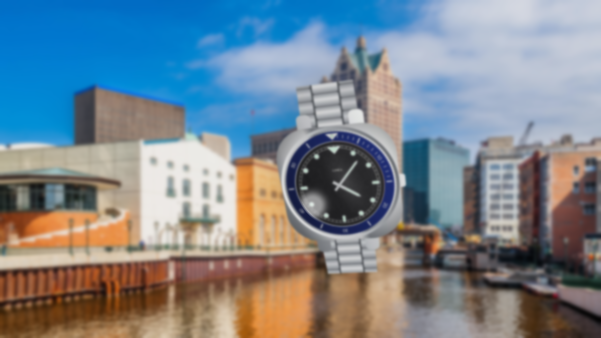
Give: 4h07
